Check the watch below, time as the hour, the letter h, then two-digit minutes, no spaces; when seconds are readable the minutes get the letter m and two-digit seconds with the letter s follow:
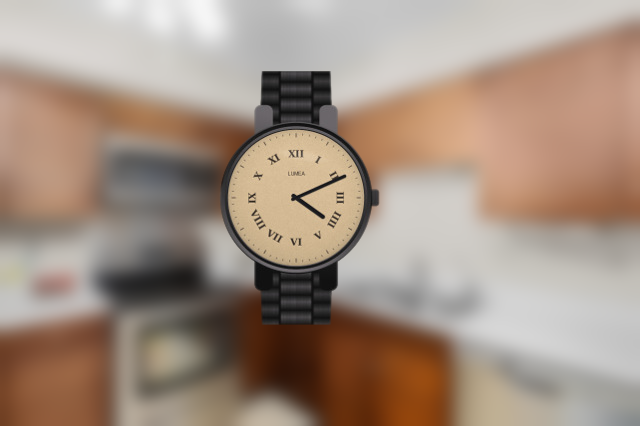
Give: 4h11
